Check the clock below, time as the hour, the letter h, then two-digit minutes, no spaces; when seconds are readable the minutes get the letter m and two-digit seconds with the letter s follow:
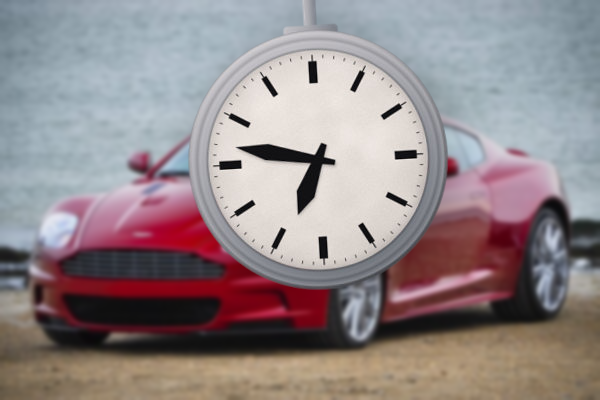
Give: 6h47
